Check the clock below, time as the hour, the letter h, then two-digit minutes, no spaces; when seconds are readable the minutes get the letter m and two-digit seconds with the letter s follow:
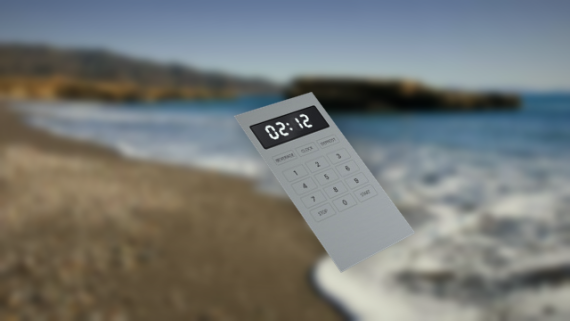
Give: 2h12
